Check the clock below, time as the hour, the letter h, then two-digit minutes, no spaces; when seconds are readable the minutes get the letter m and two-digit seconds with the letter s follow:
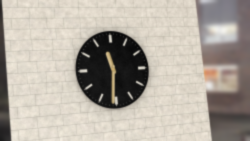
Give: 11h31
